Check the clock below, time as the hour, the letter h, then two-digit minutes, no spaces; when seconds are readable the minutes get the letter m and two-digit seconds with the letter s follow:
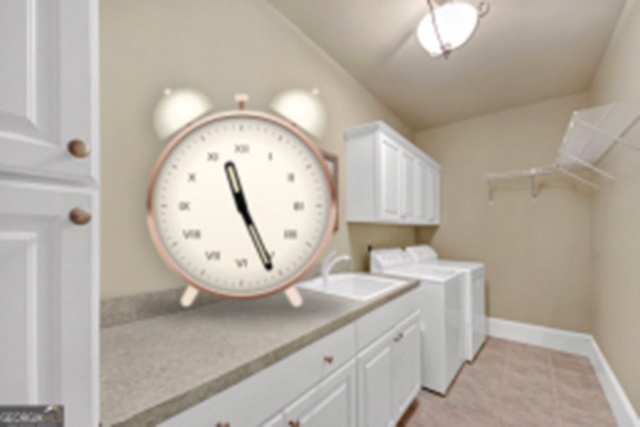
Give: 11h26
